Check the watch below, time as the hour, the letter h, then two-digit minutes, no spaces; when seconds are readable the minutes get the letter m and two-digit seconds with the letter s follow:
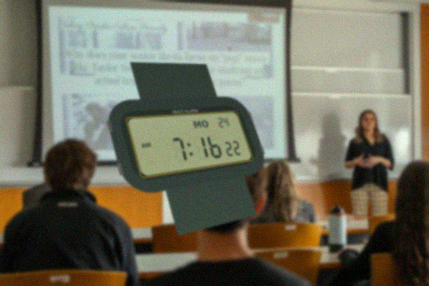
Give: 7h16m22s
